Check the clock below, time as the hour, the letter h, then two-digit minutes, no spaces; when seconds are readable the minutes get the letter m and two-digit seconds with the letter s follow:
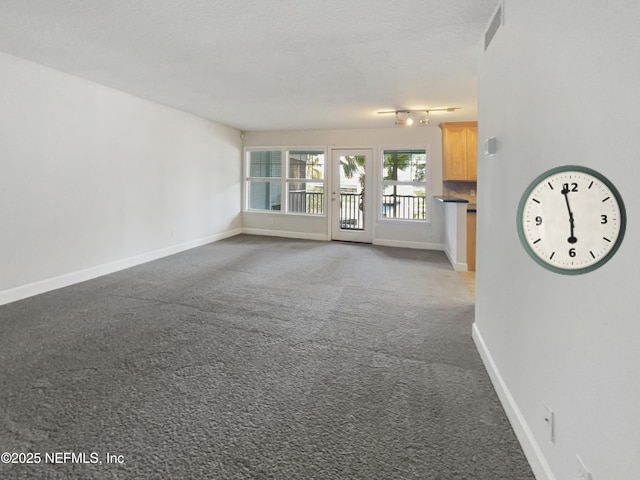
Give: 5h58
